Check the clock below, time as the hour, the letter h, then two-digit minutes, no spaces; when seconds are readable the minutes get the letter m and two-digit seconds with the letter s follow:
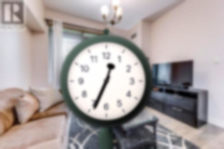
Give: 12h34
